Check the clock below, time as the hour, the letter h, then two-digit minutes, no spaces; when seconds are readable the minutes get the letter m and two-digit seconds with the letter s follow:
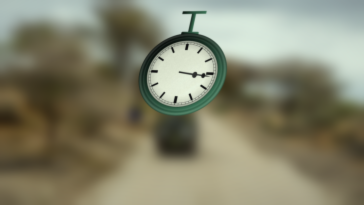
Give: 3h16
